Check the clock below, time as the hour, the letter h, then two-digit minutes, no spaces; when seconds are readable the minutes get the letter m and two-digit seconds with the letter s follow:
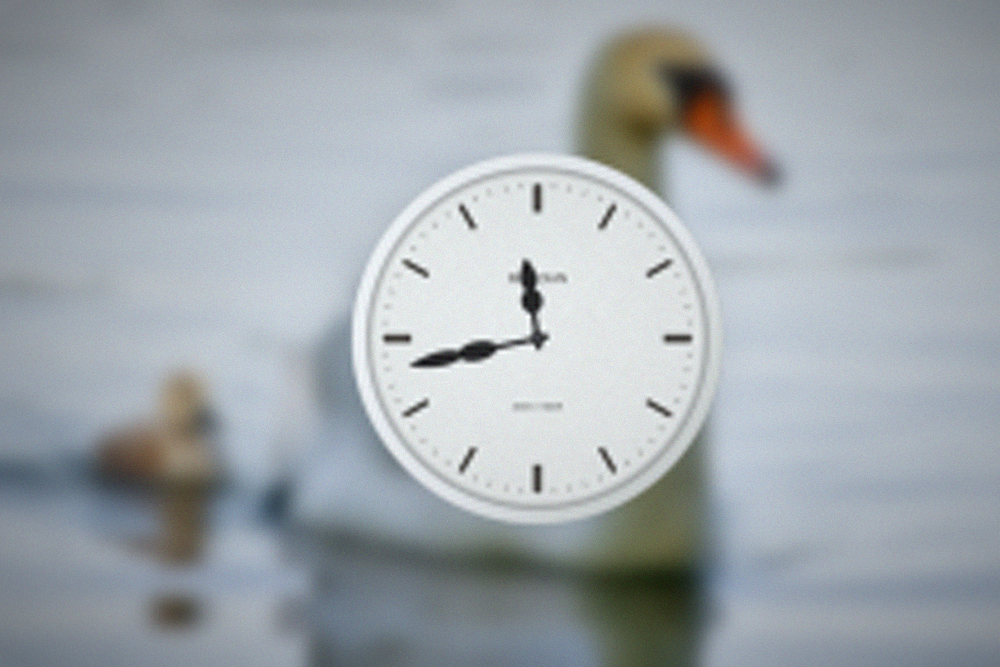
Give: 11h43
